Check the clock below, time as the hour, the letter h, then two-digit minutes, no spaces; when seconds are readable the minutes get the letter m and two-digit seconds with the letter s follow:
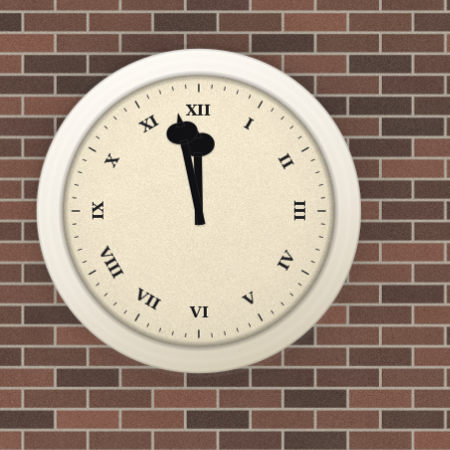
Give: 11h58
